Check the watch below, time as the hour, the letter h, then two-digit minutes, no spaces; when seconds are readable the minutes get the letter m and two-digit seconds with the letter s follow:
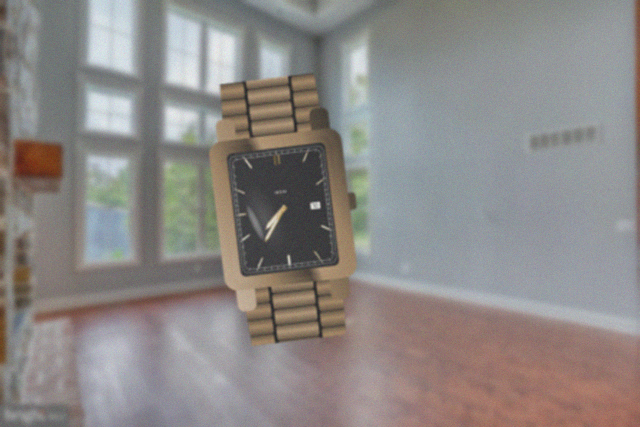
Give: 7h36
